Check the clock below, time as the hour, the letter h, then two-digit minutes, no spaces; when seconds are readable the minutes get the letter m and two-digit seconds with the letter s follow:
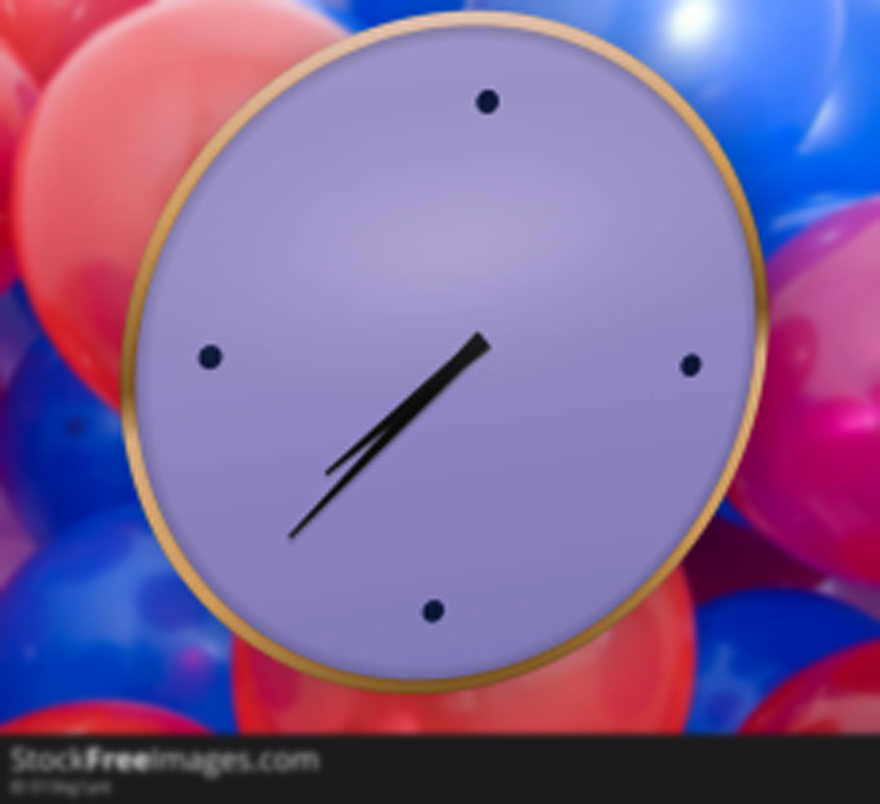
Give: 7h37
